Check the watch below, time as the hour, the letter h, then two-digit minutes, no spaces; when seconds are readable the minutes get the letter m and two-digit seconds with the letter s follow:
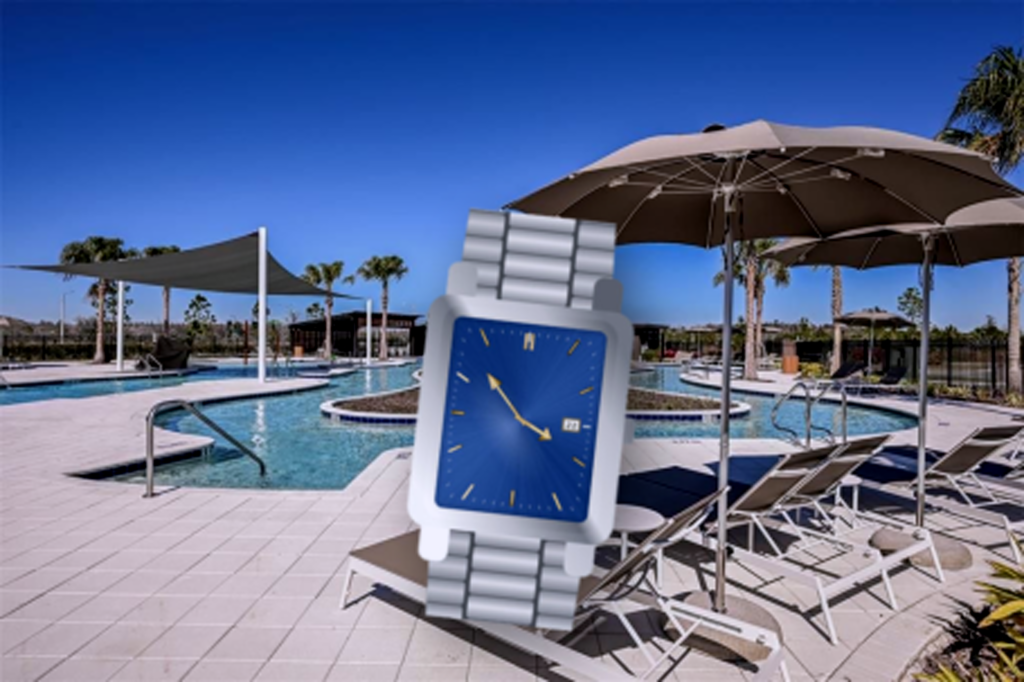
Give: 3h53
